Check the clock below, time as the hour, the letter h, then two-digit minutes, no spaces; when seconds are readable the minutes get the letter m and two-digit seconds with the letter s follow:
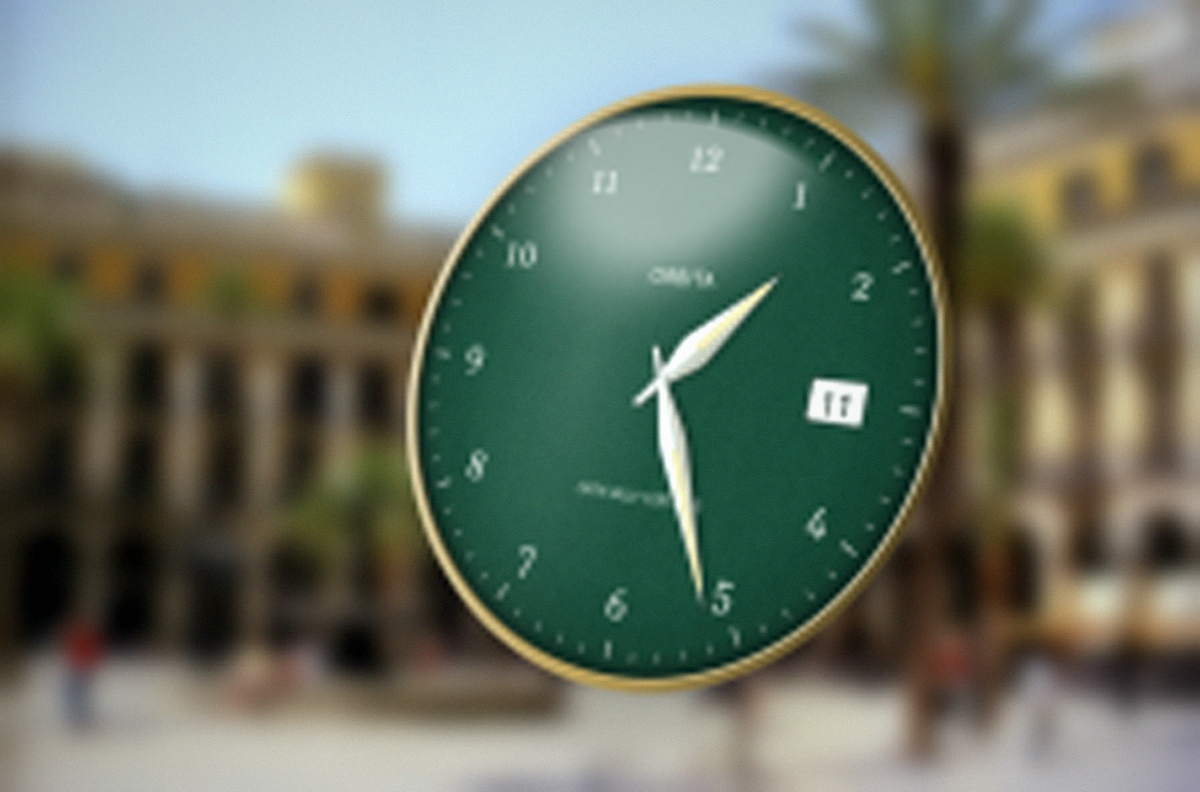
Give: 1h26
